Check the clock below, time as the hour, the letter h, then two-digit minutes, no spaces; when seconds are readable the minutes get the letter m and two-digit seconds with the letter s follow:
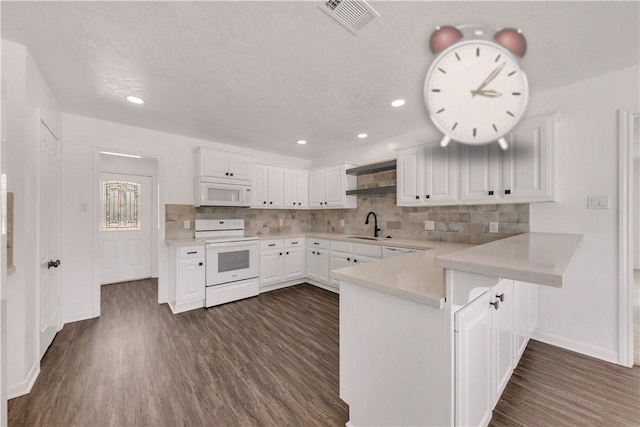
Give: 3h07
